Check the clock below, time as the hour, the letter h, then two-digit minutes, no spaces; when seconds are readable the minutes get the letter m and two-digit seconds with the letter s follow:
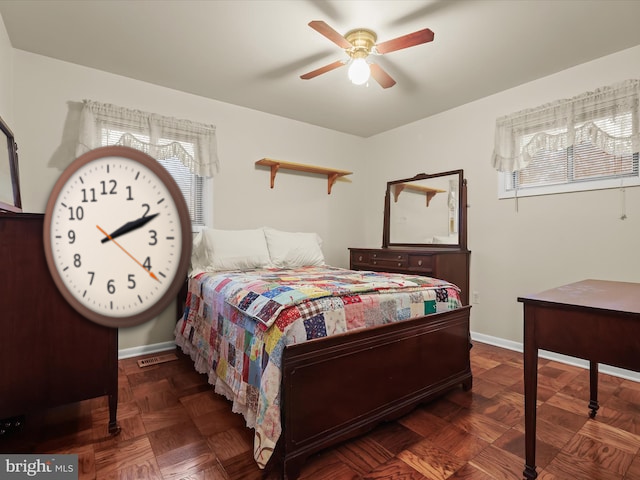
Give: 2h11m21s
